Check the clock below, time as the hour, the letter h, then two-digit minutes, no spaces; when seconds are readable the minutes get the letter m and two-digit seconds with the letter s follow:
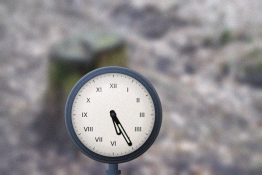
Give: 5h25
